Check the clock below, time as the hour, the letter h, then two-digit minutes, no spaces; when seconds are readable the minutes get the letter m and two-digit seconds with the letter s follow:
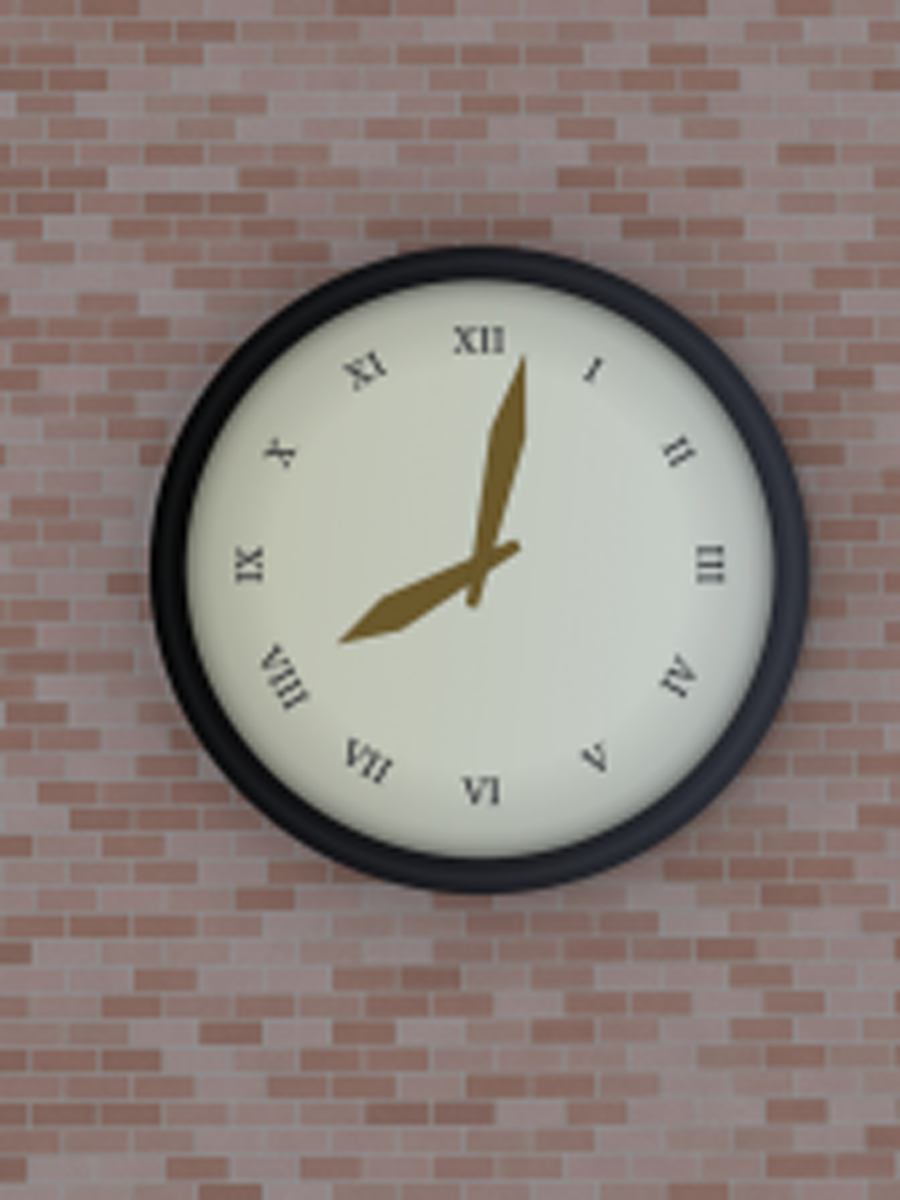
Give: 8h02
